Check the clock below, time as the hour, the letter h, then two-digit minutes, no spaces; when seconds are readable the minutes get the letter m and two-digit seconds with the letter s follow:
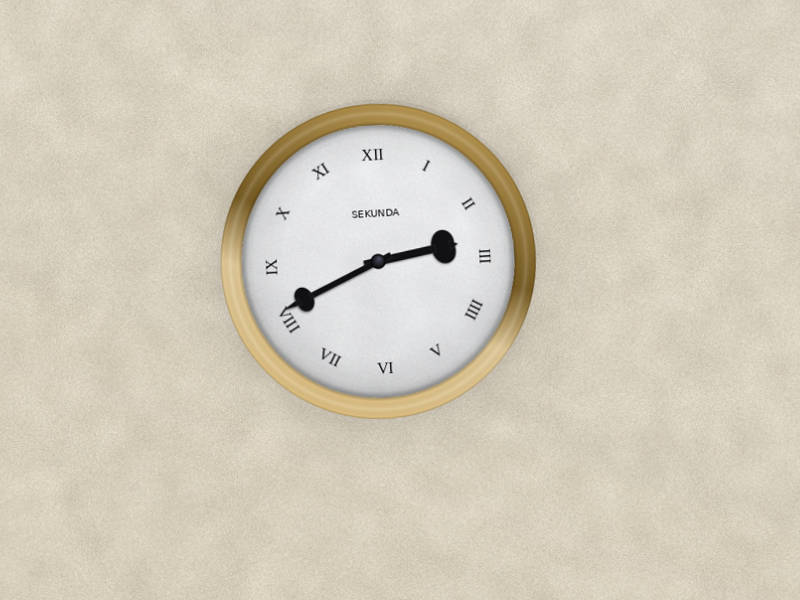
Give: 2h41
